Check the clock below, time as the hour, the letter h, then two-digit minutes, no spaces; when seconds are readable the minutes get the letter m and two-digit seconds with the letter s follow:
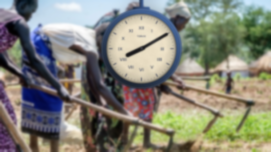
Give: 8h10
